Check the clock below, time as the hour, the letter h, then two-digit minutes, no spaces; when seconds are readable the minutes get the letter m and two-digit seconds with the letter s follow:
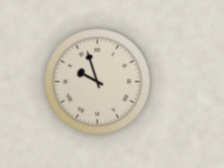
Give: 9h57
